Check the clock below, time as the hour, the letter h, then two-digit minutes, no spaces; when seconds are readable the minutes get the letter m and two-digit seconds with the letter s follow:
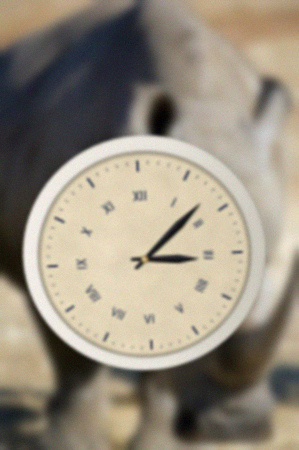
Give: 3h08
